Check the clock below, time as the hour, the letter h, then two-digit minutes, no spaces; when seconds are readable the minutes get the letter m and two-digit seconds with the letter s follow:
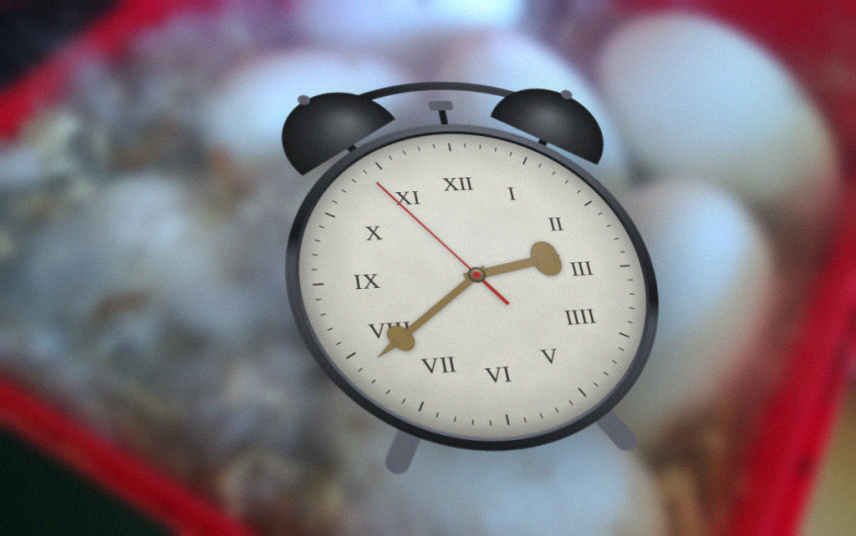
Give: 2h38m54s
